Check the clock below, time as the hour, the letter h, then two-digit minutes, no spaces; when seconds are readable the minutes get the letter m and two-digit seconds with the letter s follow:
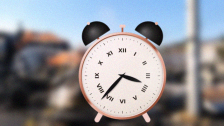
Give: 3h37
